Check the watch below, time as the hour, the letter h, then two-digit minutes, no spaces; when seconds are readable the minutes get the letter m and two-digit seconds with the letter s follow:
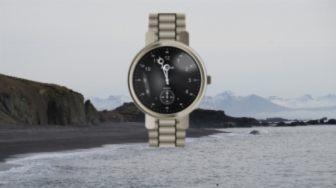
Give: 11h57
